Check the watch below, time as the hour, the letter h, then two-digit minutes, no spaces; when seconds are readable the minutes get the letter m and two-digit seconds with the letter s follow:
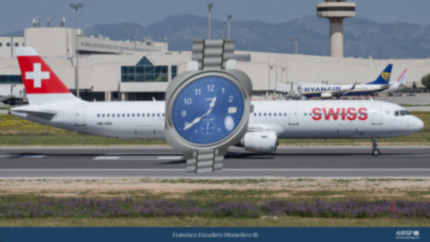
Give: 12h39
